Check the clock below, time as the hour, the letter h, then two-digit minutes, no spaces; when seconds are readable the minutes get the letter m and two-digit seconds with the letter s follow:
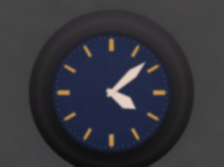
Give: 4h08
